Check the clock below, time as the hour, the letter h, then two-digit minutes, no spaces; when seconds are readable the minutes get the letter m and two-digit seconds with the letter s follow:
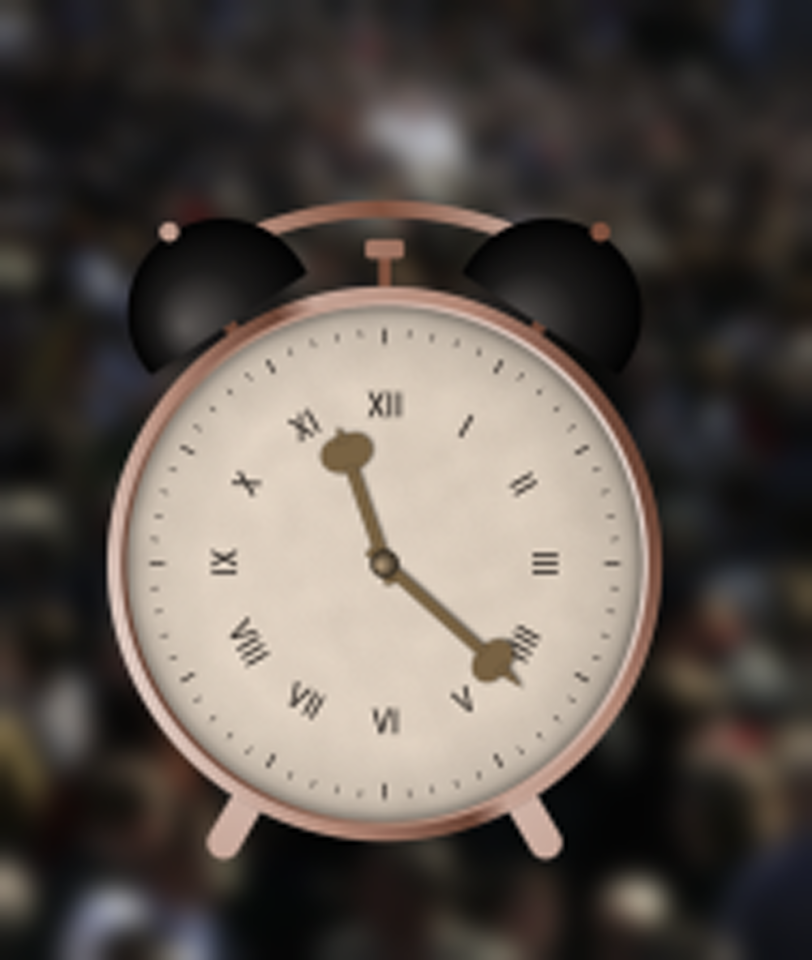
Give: 11h22
